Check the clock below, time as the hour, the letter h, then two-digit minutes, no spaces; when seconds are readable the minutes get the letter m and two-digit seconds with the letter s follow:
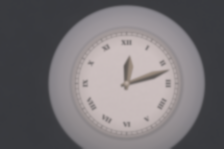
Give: 12h12
